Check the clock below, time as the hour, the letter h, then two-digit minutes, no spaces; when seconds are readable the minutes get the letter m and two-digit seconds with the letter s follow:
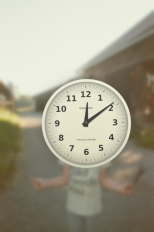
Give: 12h09
